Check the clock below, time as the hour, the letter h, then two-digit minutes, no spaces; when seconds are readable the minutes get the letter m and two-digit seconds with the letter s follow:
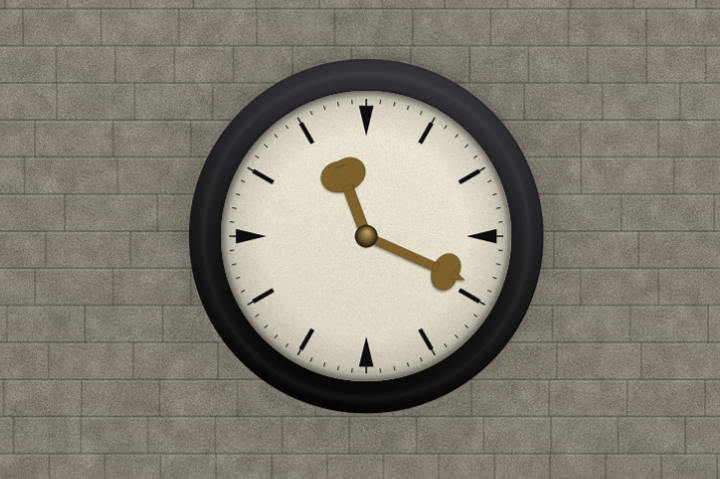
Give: 11h19
